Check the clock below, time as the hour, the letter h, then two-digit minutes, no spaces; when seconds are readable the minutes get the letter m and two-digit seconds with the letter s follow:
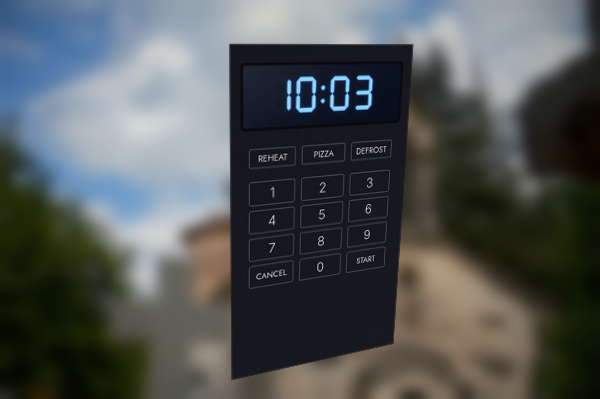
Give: 10h03
